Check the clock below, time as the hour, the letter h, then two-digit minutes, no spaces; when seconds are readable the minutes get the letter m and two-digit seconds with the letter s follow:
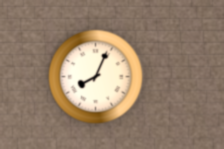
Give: 8h04
